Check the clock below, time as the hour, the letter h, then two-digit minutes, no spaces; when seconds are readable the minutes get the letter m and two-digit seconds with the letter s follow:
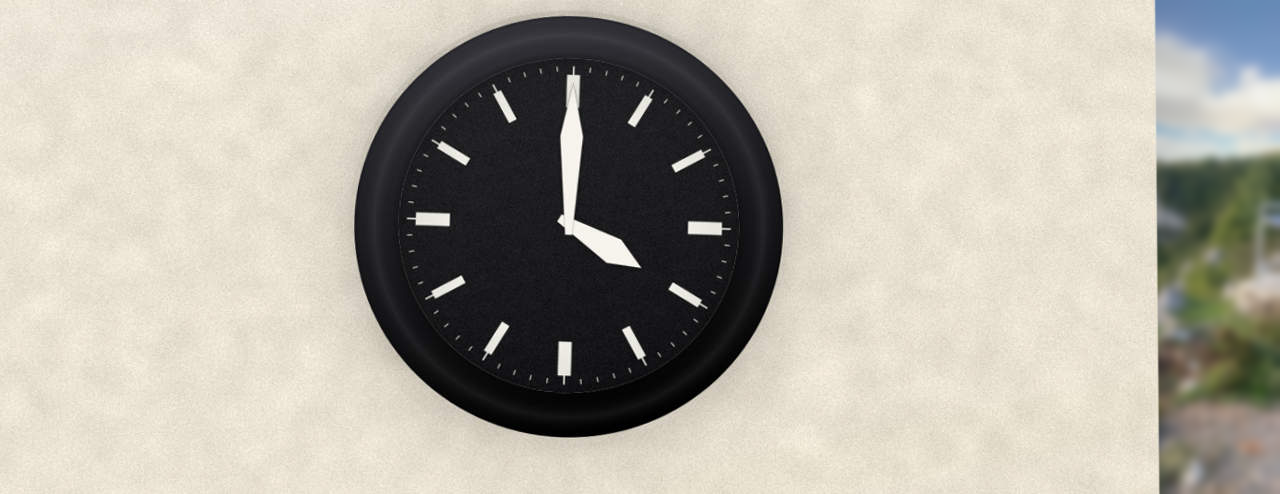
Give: 4h00
